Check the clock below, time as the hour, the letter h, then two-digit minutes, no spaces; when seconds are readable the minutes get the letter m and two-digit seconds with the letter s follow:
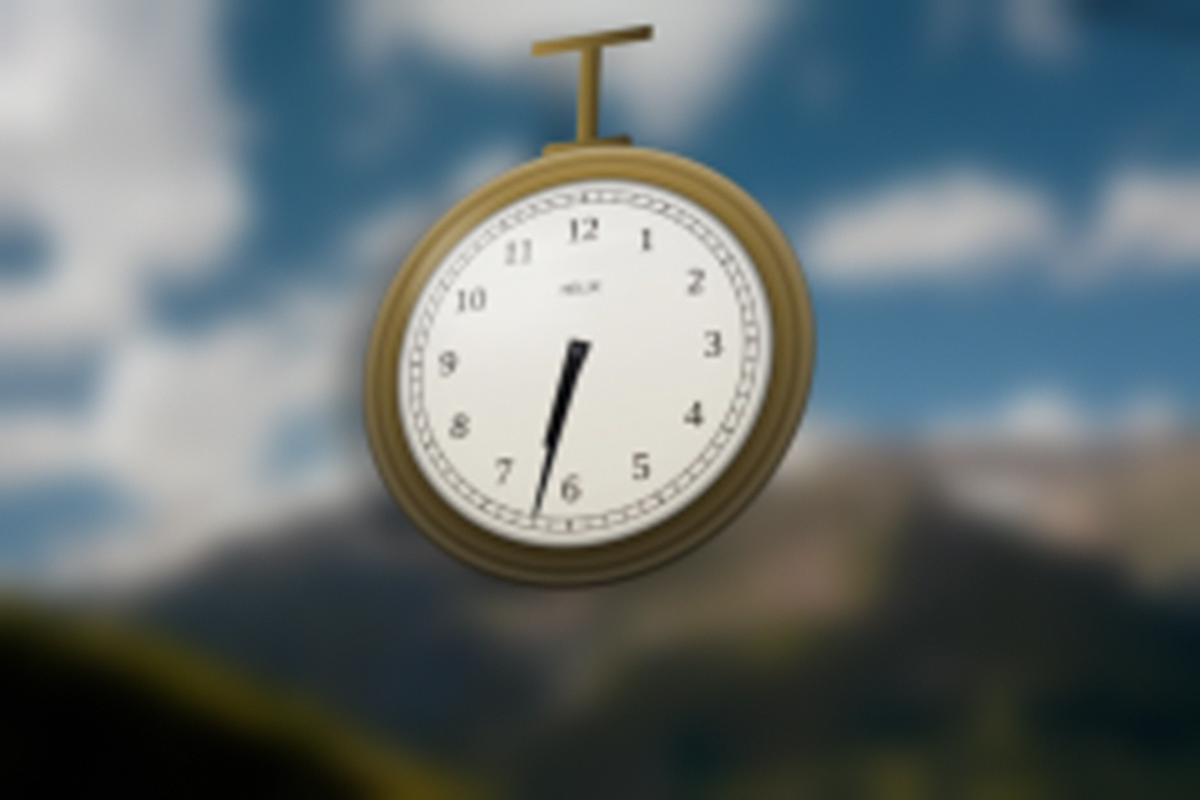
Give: 6h32
